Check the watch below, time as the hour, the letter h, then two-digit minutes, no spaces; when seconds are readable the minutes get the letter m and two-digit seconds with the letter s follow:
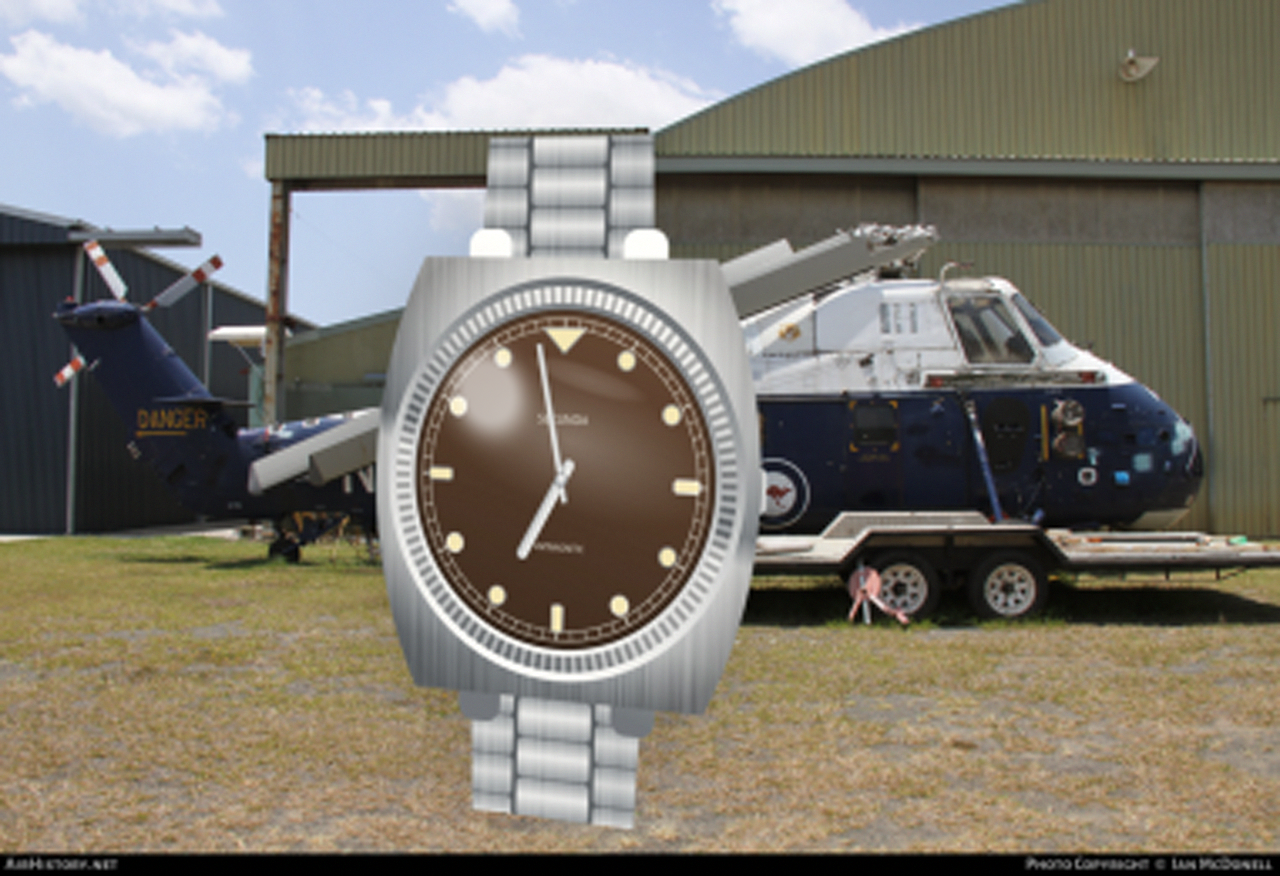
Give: 6h58
